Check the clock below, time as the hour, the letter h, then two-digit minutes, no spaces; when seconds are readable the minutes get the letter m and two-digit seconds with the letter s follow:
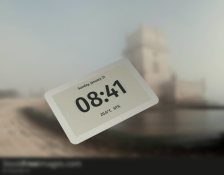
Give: 8h41
